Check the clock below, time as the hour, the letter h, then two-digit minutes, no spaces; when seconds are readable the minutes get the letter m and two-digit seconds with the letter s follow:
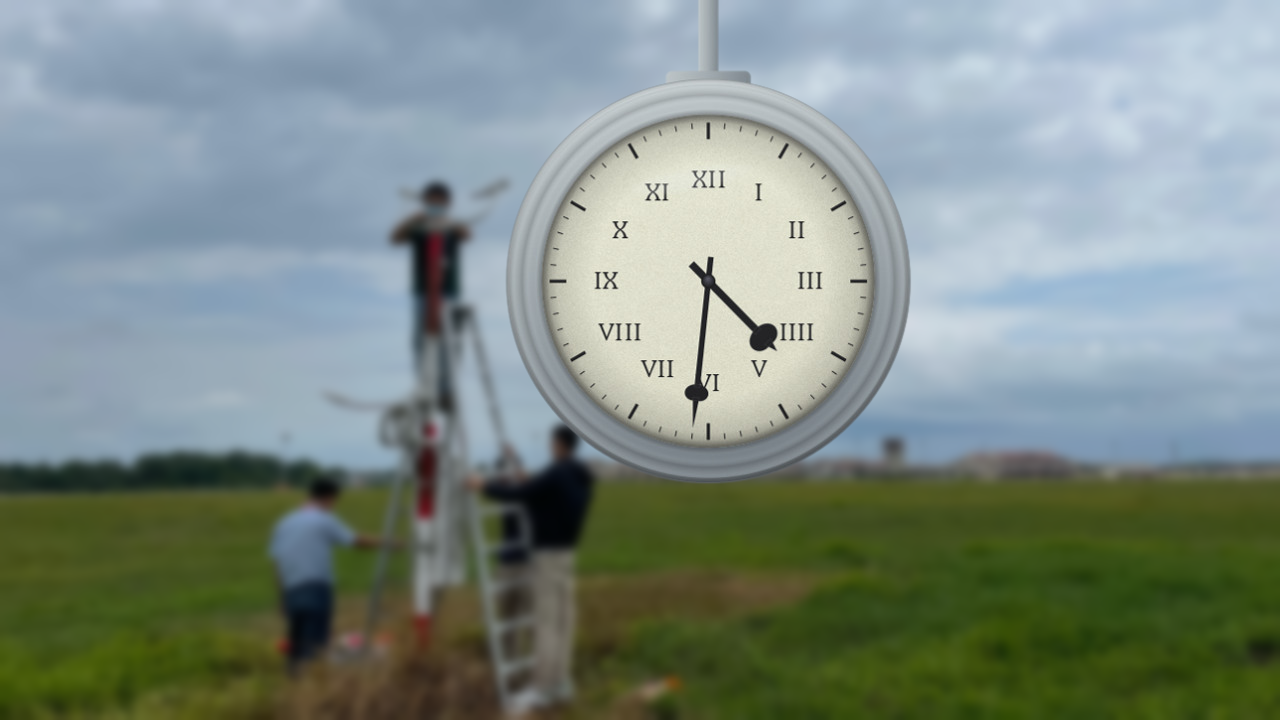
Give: 4h31
